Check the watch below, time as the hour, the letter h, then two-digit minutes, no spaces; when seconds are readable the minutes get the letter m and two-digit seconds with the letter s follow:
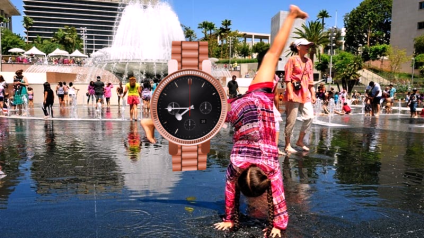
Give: 7h45
